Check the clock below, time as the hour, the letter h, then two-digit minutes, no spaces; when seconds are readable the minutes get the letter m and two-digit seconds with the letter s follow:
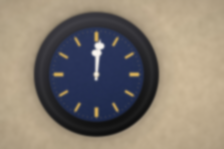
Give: 12h01
